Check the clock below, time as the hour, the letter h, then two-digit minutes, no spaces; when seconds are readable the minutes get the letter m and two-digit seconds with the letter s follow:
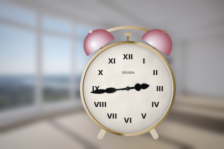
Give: 2h44
